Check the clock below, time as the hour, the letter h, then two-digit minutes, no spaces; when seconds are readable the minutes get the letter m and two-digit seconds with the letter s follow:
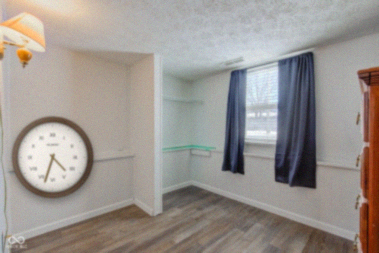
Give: 4h33
